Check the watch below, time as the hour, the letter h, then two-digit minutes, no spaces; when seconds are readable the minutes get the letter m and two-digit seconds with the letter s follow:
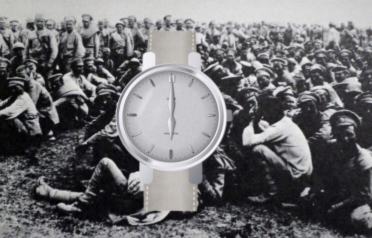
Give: 6h00
